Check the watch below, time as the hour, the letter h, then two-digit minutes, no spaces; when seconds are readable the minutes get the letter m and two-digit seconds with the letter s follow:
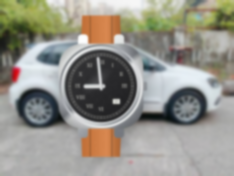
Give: 8h59
